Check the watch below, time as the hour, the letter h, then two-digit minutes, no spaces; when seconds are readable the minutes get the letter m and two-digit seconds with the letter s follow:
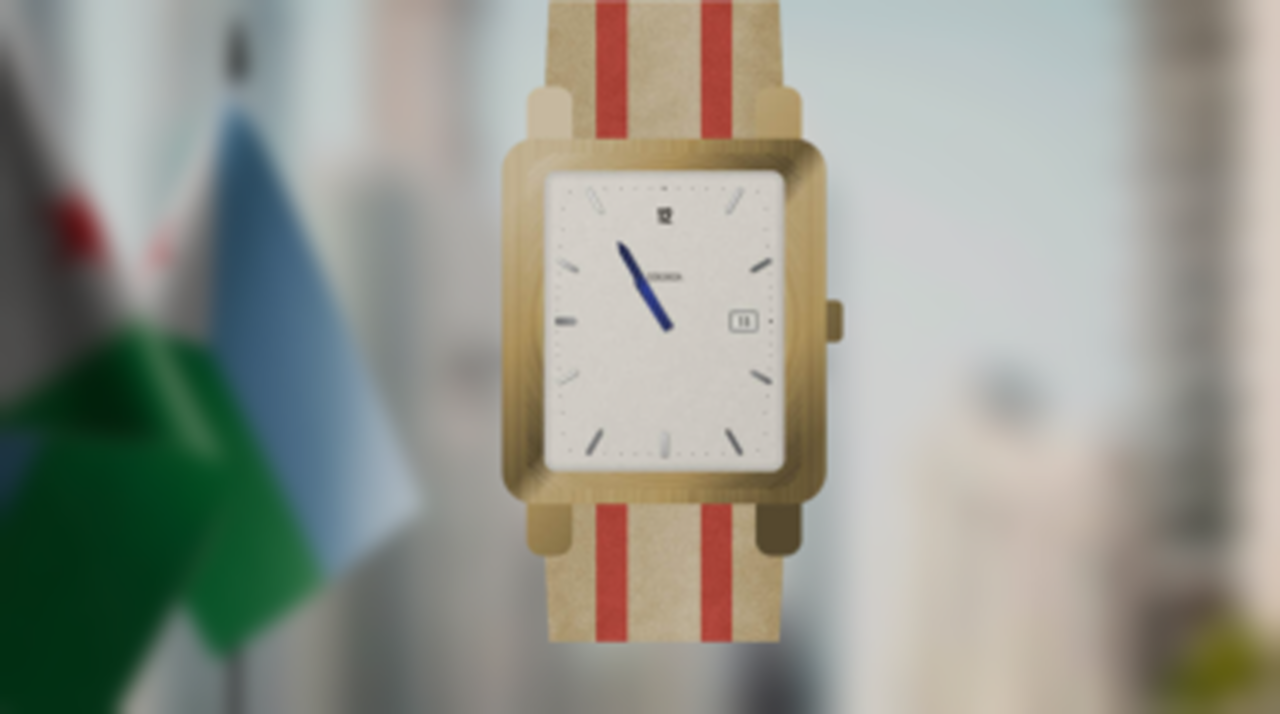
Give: 10h55
